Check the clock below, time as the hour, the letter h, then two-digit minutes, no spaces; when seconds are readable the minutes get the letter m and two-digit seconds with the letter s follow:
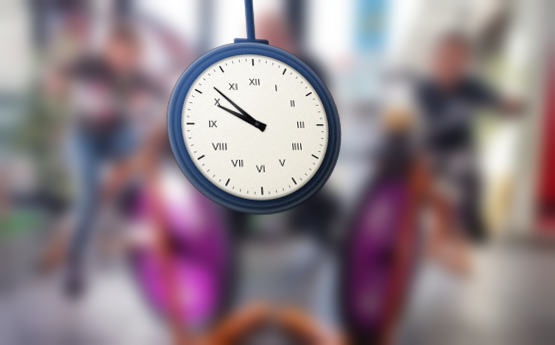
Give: 9h52
